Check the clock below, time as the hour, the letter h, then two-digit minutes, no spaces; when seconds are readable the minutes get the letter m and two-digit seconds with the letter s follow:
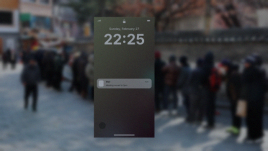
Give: 22h25
